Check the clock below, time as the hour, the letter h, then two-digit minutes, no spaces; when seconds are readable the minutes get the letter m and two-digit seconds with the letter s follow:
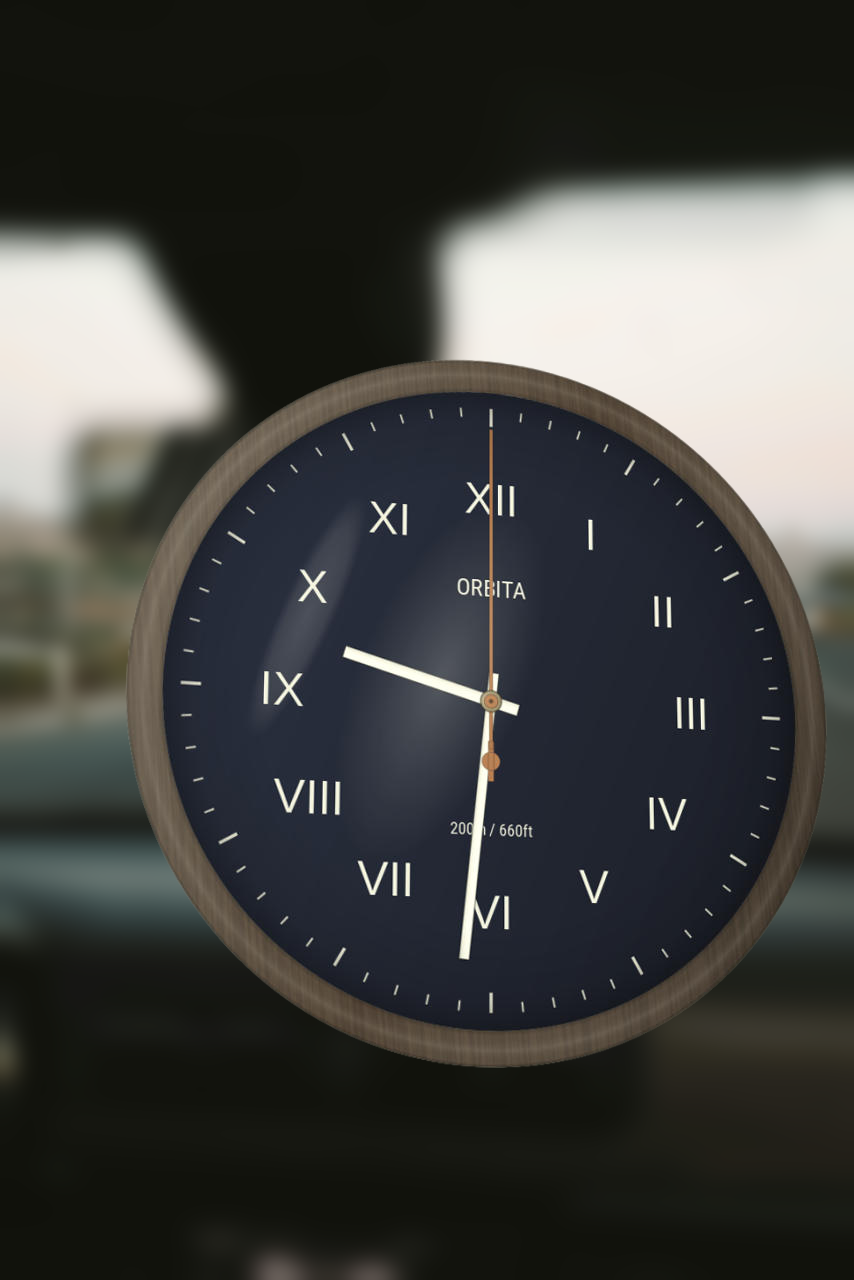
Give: 9h31m00s
